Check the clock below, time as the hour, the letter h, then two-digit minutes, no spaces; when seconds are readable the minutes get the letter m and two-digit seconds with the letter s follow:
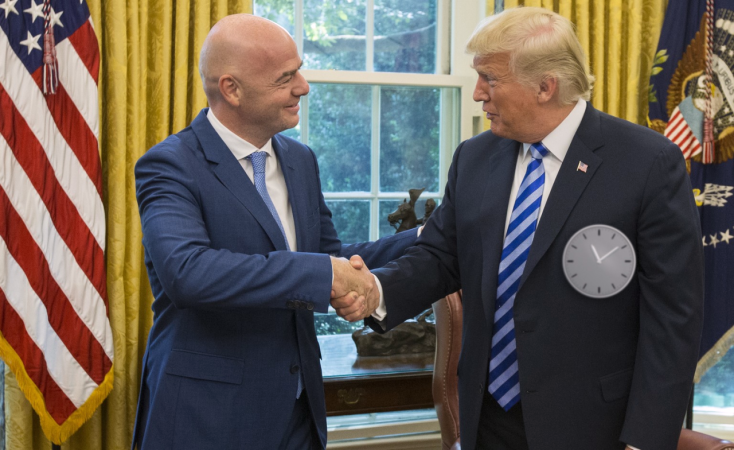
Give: 11h09
